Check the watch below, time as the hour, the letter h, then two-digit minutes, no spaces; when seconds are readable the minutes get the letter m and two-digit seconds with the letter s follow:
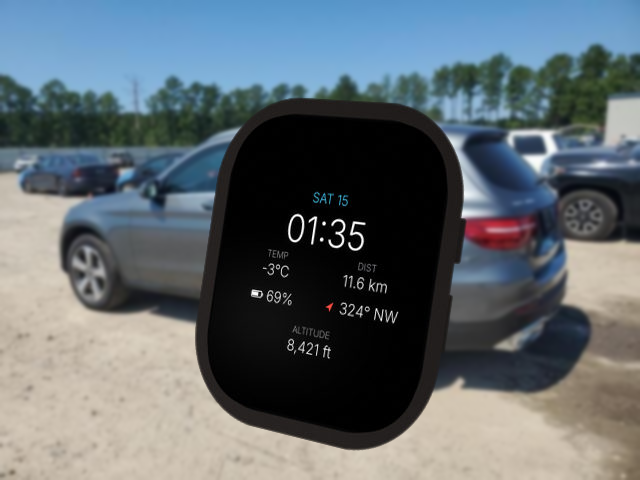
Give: 1h35
